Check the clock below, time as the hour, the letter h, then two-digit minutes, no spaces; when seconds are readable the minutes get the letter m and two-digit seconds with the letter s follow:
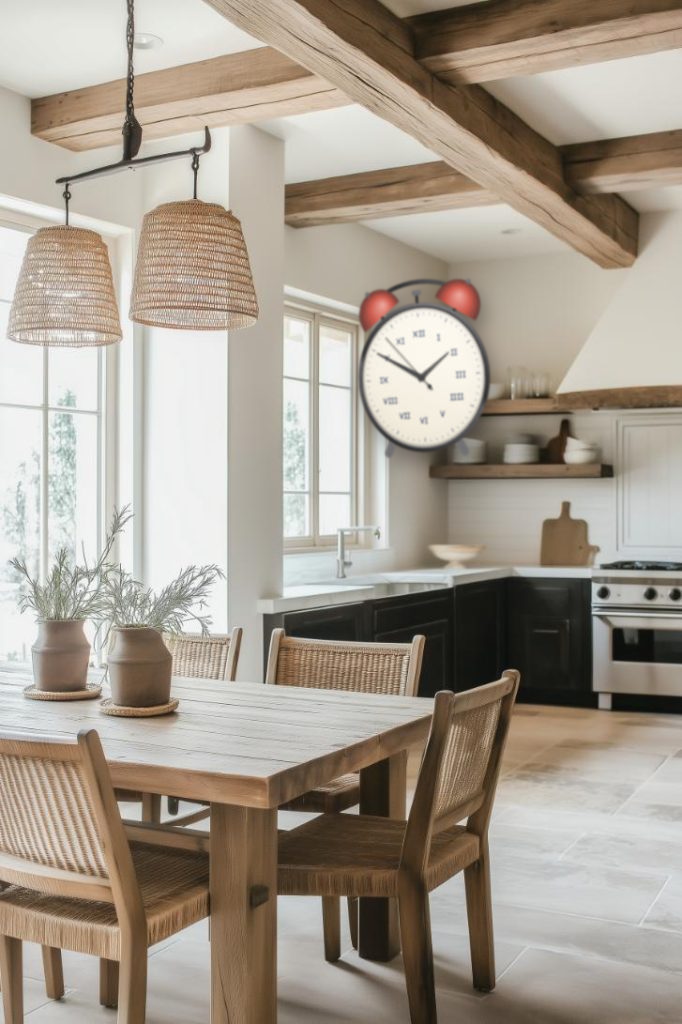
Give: 1h49m53s
